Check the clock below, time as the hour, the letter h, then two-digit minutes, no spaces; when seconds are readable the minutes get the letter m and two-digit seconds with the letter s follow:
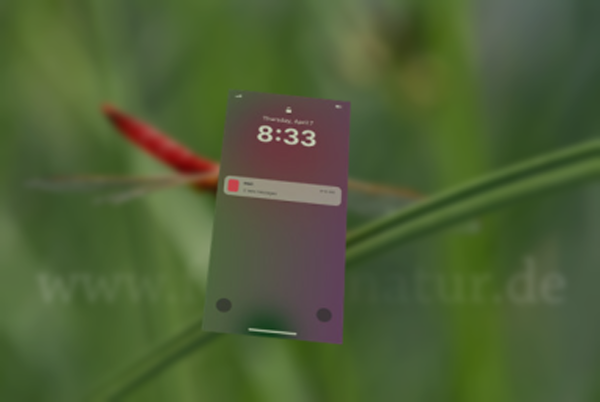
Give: 8h33
